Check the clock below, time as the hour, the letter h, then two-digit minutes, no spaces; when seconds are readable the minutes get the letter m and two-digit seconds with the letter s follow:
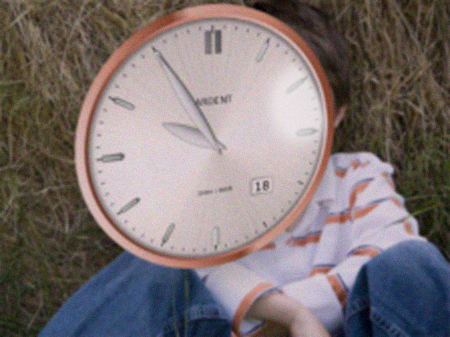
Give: 9h55
